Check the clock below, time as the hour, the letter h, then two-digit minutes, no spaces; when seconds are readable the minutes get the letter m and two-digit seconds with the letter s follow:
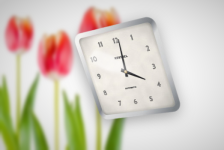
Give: 4h01
